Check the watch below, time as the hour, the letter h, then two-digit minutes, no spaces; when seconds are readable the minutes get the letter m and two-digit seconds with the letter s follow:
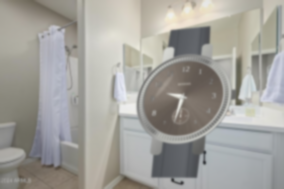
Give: 9h32
